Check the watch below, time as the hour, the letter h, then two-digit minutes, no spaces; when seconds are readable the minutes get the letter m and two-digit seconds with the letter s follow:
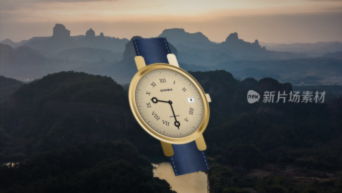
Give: 9h30
